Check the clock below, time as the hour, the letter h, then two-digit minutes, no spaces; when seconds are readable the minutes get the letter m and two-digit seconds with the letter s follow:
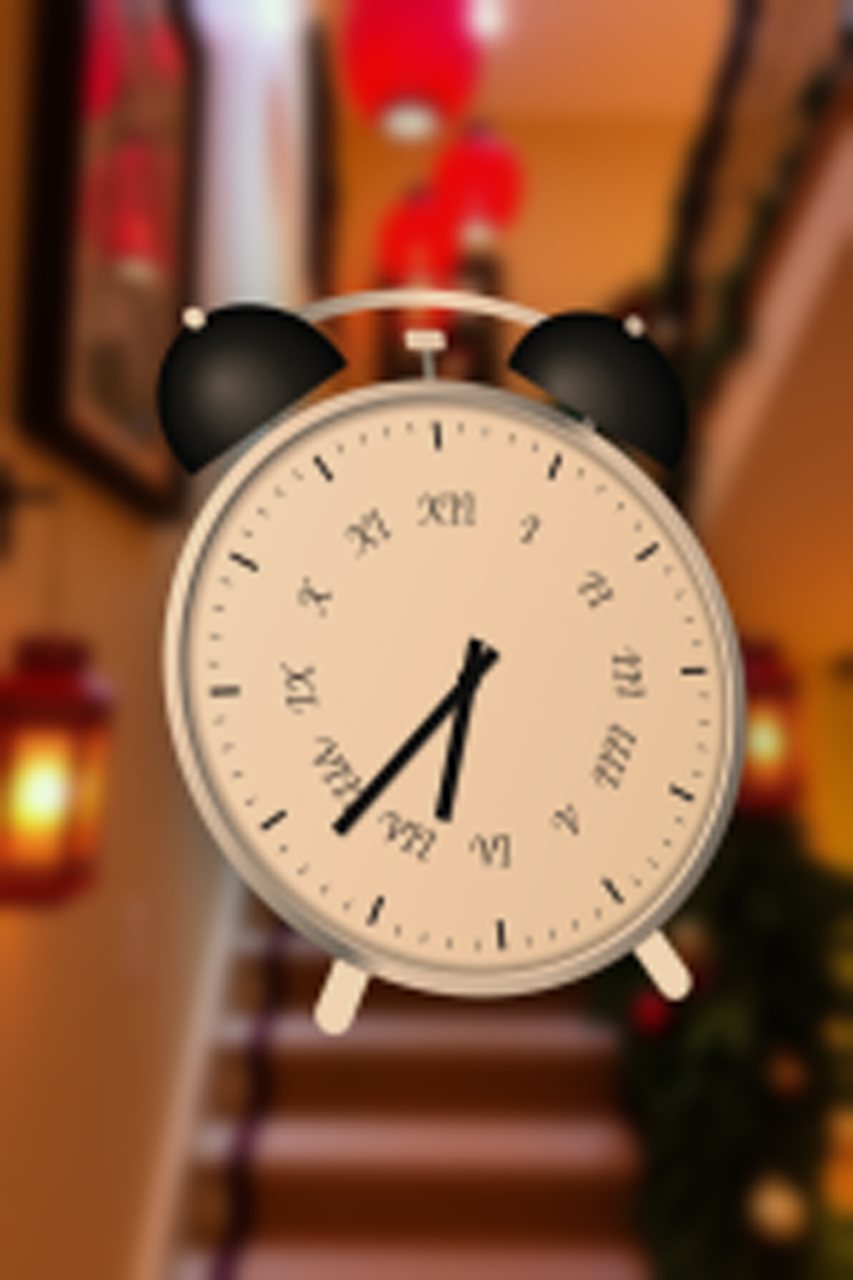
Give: 6h38
